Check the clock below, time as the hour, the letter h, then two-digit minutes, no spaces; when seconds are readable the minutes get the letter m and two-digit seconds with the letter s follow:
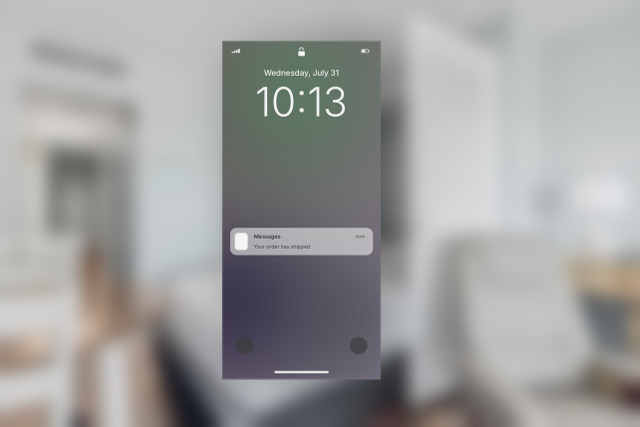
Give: 10h13
